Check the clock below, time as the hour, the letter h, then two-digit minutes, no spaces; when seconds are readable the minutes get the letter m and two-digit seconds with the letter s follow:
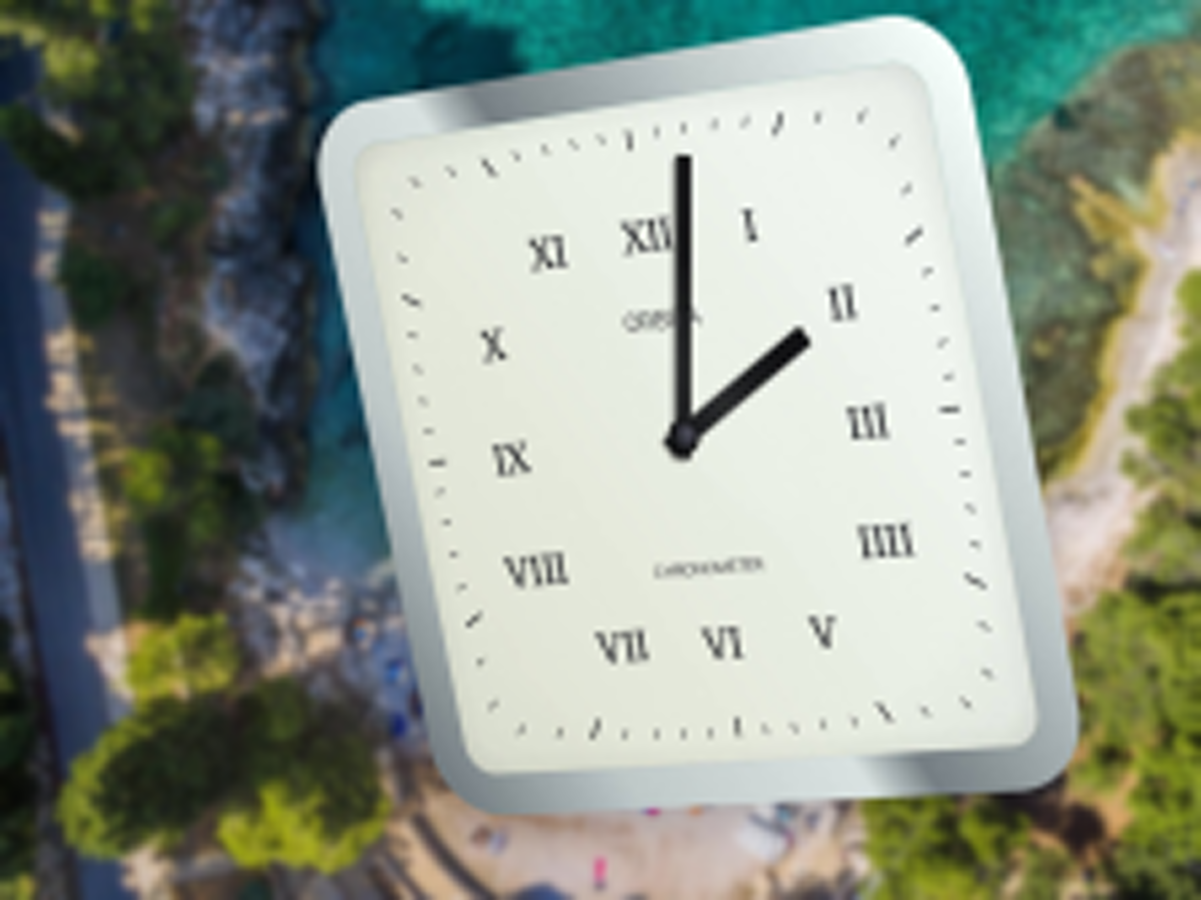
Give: 2h02
